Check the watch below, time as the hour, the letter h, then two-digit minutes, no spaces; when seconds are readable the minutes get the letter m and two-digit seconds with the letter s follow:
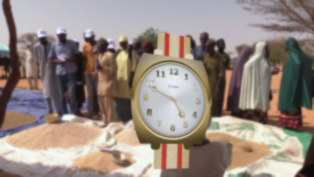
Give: 4h49
